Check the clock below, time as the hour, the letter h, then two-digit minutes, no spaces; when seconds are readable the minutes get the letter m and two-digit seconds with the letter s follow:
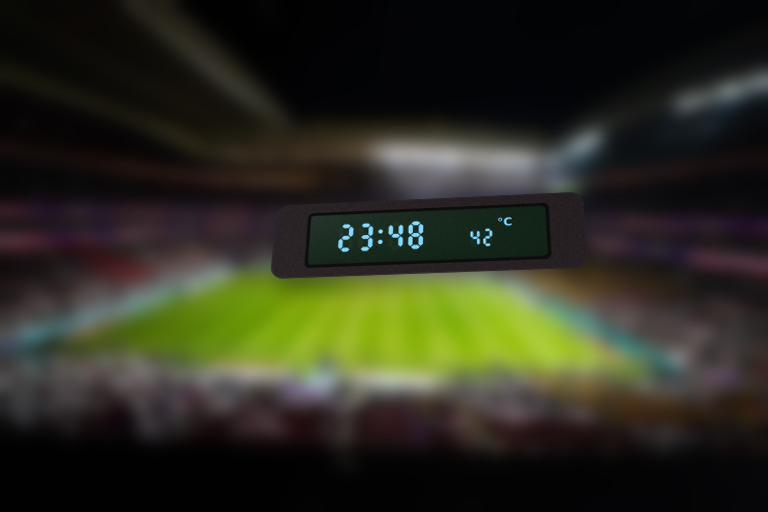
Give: 23h48
